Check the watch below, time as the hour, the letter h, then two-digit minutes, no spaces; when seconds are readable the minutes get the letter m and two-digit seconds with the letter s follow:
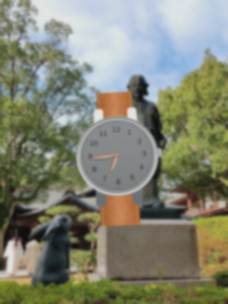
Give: 6h44
